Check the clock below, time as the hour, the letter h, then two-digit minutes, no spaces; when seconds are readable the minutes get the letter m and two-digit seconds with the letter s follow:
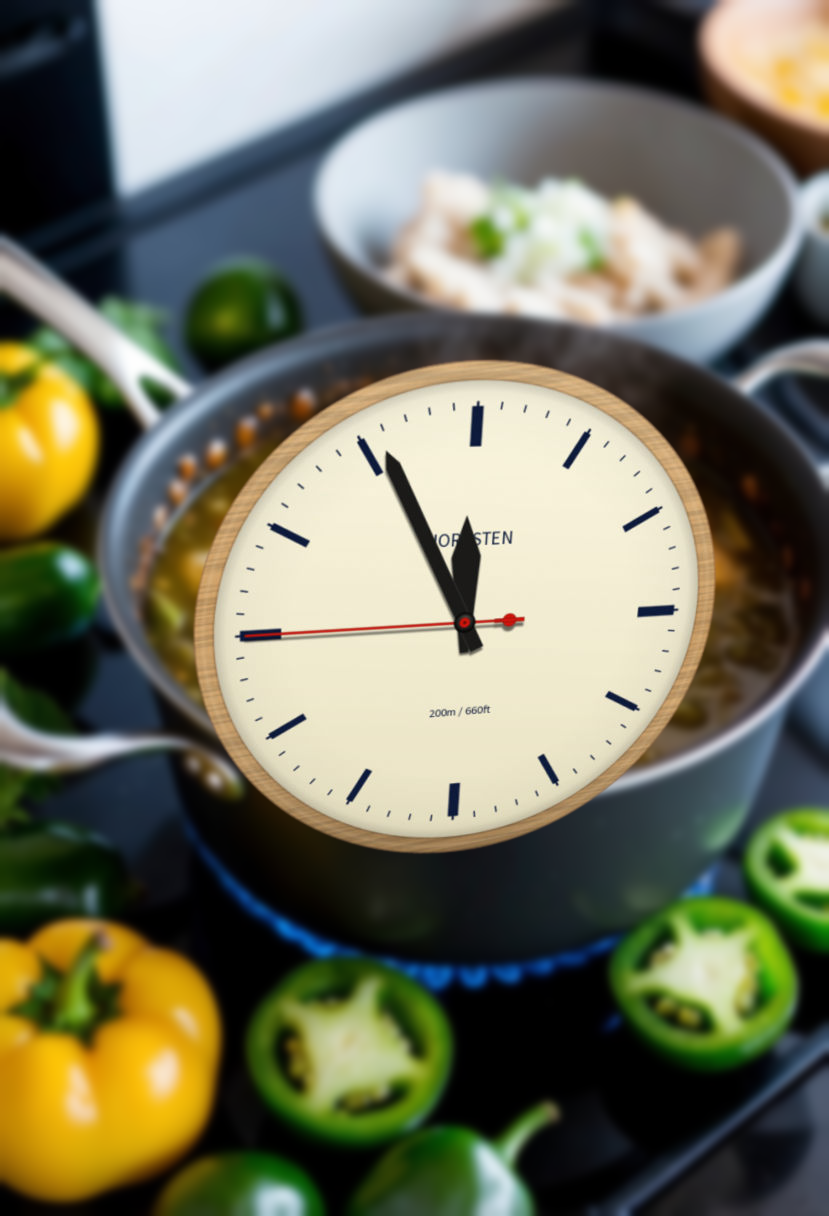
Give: 11h55m45s
